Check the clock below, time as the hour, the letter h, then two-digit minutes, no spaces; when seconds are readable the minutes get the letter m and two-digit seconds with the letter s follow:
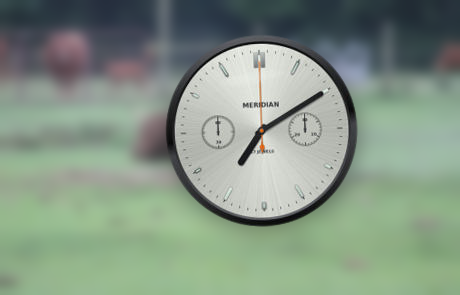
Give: 7h10
